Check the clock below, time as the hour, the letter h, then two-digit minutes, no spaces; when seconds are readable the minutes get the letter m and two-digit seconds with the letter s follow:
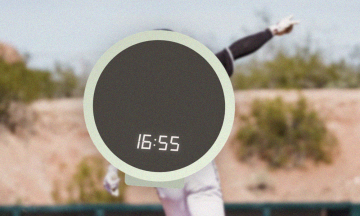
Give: 16h55
